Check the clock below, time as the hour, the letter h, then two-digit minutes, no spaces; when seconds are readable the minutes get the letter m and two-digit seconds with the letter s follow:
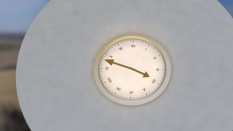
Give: 3h48
